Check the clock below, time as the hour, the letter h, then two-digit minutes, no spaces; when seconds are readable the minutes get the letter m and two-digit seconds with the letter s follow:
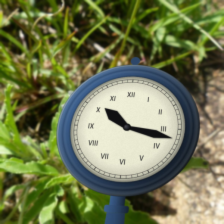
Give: 10h17
